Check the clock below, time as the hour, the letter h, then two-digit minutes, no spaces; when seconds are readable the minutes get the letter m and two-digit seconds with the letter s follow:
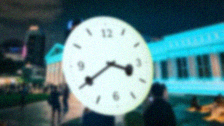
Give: 3h40
